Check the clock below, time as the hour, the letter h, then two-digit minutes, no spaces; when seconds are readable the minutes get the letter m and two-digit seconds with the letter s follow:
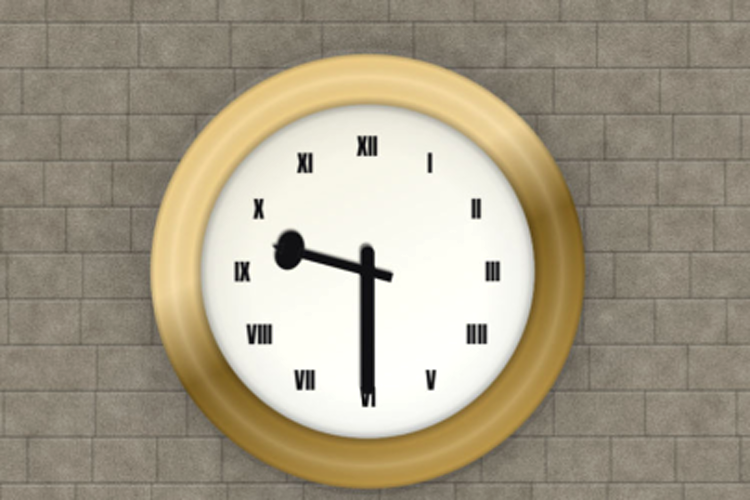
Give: 9h30
